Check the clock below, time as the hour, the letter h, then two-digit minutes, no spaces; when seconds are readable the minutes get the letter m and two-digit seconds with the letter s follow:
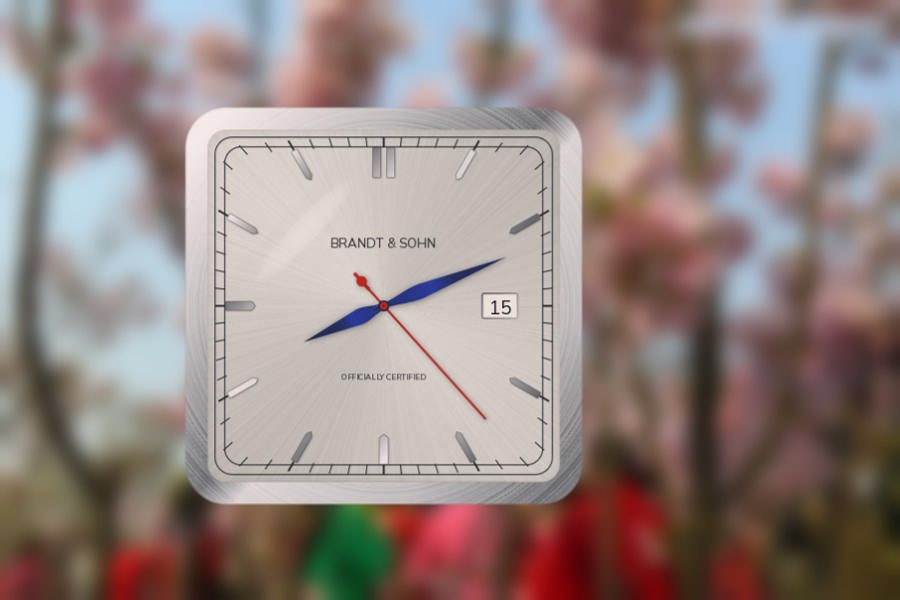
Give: 8h11m23s
